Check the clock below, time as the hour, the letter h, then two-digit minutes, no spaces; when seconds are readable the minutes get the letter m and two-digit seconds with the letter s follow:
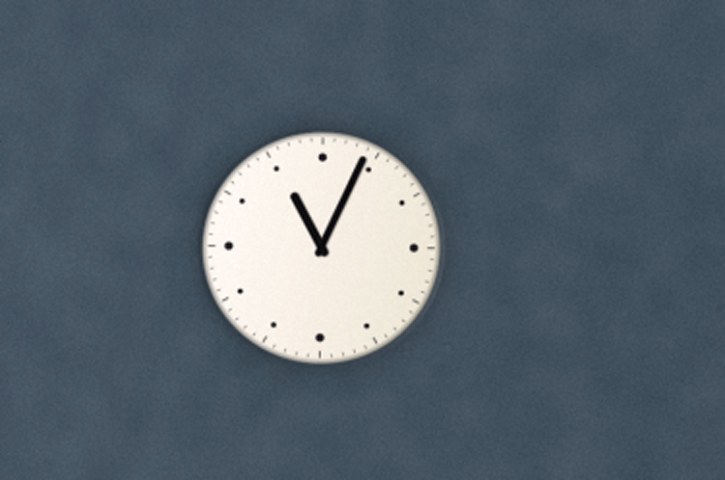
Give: 11h04
